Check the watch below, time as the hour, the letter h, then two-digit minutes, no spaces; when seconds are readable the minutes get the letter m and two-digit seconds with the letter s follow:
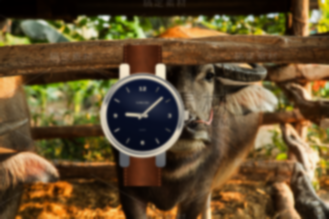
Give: 9h08
